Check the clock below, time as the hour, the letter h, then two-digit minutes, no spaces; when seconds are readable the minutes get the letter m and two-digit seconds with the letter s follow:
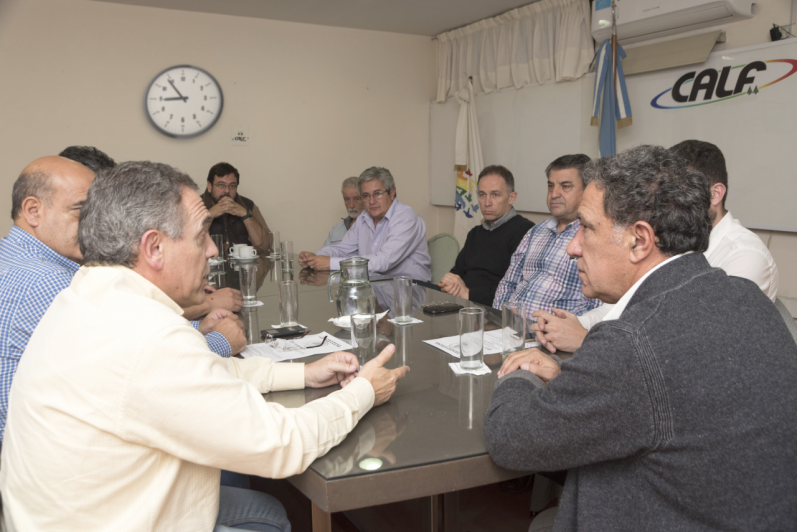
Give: 8h54
